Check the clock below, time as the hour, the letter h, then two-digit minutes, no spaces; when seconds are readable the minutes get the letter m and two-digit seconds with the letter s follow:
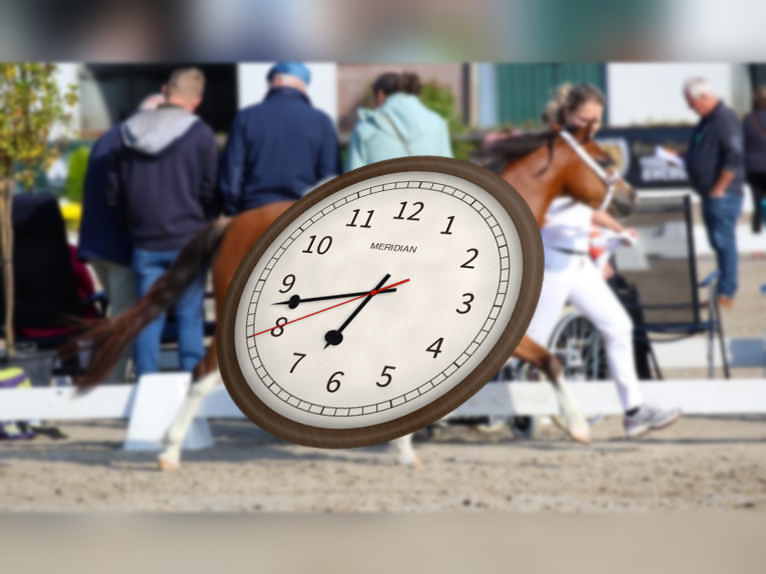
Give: 6h42m40s
